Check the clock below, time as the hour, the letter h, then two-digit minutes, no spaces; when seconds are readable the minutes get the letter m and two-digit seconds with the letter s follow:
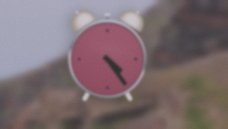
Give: 4h24
